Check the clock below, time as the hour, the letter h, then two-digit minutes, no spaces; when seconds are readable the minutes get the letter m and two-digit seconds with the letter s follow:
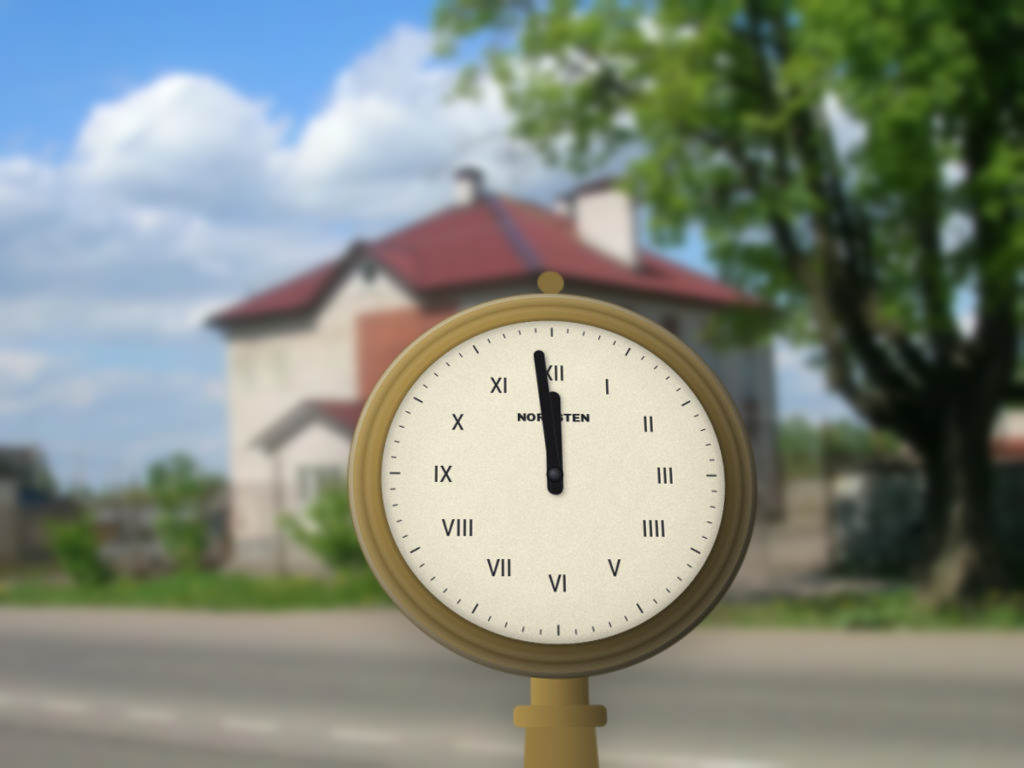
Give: 11h59
